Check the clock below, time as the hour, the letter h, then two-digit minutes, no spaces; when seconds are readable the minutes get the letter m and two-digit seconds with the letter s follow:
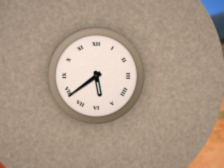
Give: 5h39
